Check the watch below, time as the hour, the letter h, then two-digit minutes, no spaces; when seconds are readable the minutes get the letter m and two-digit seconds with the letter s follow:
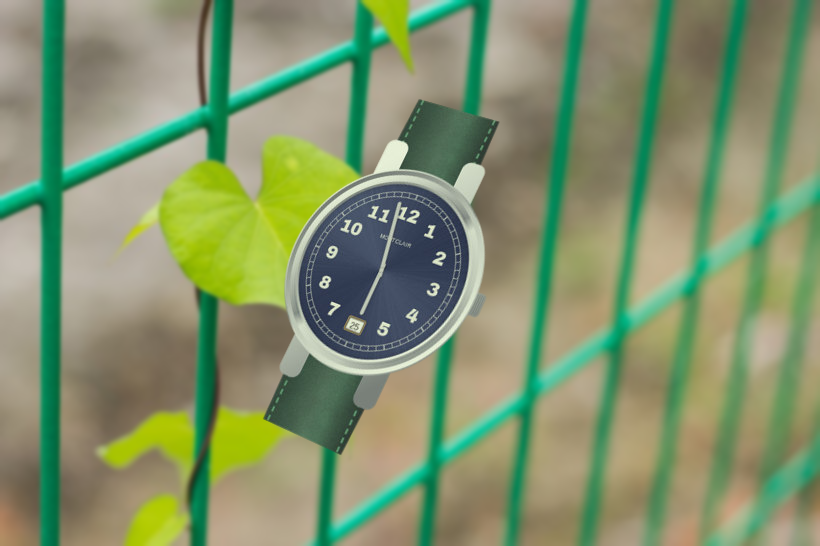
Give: 5h58
